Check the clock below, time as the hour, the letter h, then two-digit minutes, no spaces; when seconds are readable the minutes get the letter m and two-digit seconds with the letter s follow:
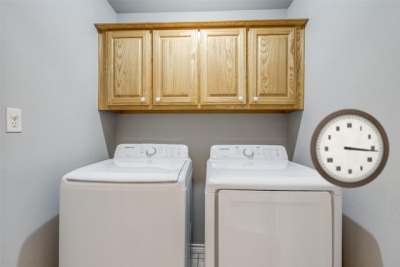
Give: 3h16
